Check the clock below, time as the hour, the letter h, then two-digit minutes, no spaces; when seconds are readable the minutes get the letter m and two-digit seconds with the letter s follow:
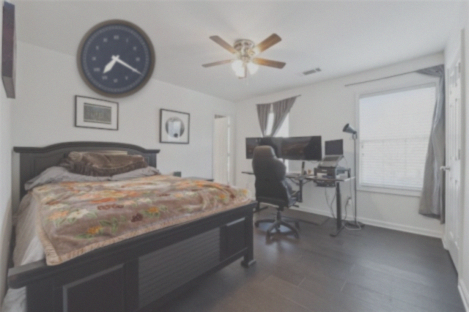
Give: 7h20
